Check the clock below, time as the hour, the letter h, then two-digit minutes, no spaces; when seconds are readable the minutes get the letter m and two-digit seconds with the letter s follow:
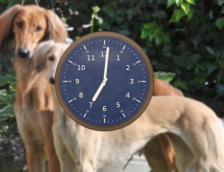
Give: 7h01
